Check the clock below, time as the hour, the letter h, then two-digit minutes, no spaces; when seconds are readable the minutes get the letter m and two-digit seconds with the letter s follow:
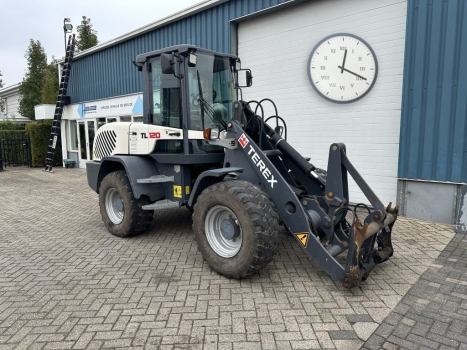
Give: 12h19
